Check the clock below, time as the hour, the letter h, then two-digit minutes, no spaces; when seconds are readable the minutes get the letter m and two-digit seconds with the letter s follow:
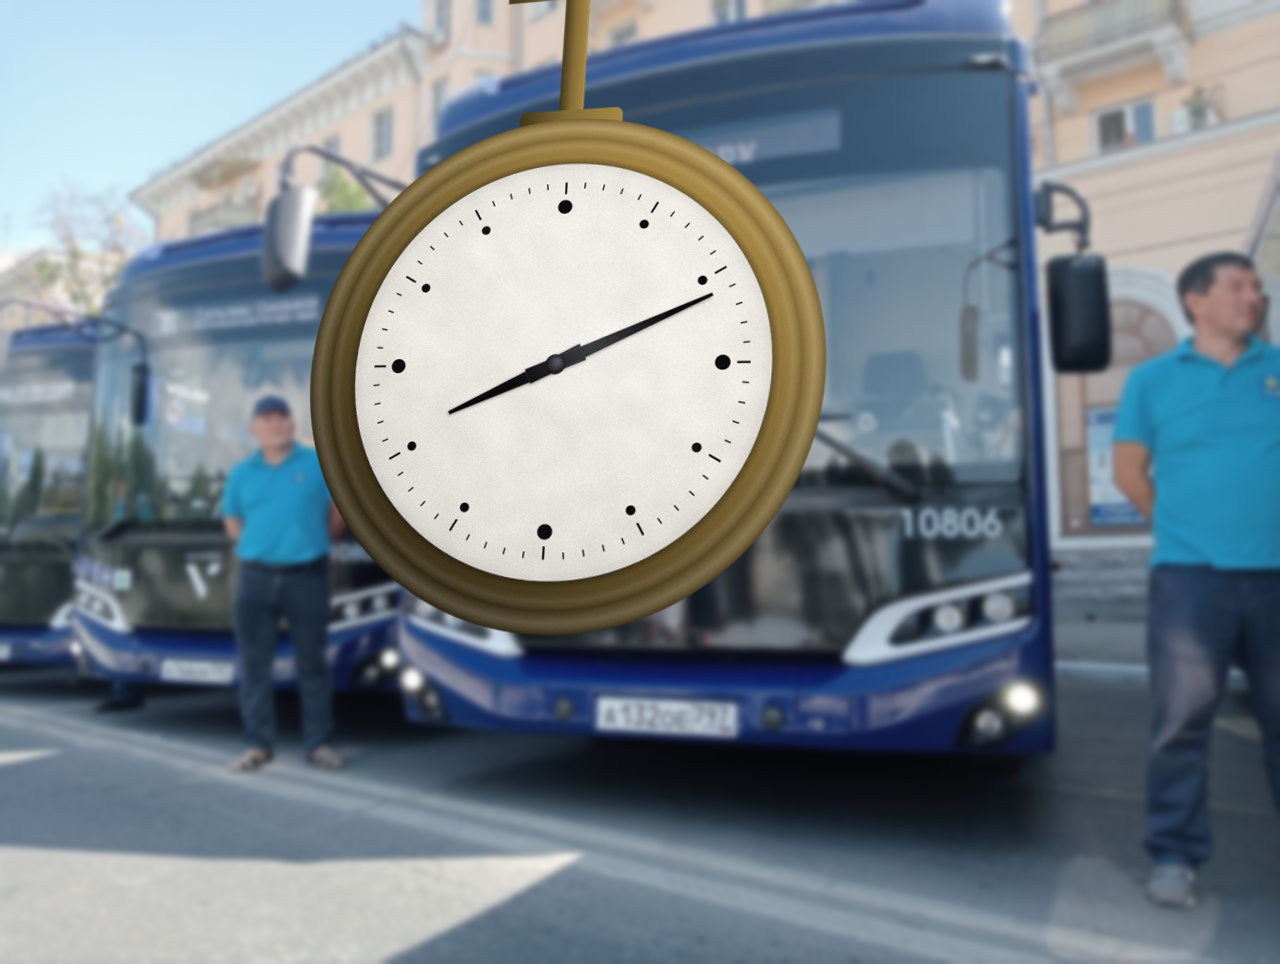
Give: 8h11
